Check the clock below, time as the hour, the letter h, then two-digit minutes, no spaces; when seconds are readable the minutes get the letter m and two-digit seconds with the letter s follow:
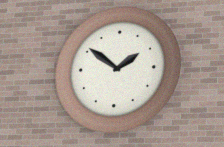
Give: 1h51
